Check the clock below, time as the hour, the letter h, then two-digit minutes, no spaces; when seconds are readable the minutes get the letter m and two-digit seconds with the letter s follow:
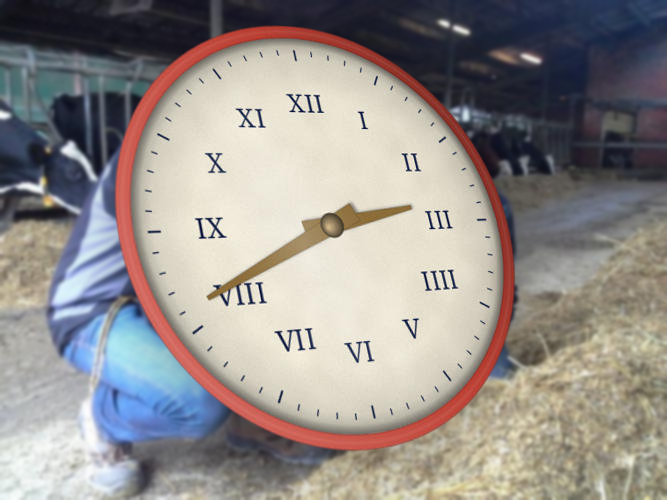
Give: 2h41
